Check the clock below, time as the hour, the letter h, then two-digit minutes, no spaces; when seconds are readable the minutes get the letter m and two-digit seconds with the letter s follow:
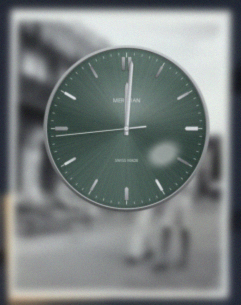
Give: 12h00m44s
